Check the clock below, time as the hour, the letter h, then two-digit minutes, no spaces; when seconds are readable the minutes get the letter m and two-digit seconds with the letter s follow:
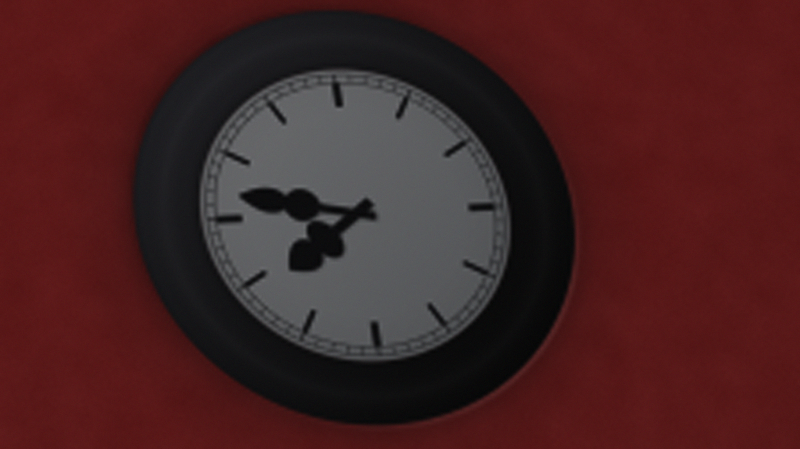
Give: 7h47
